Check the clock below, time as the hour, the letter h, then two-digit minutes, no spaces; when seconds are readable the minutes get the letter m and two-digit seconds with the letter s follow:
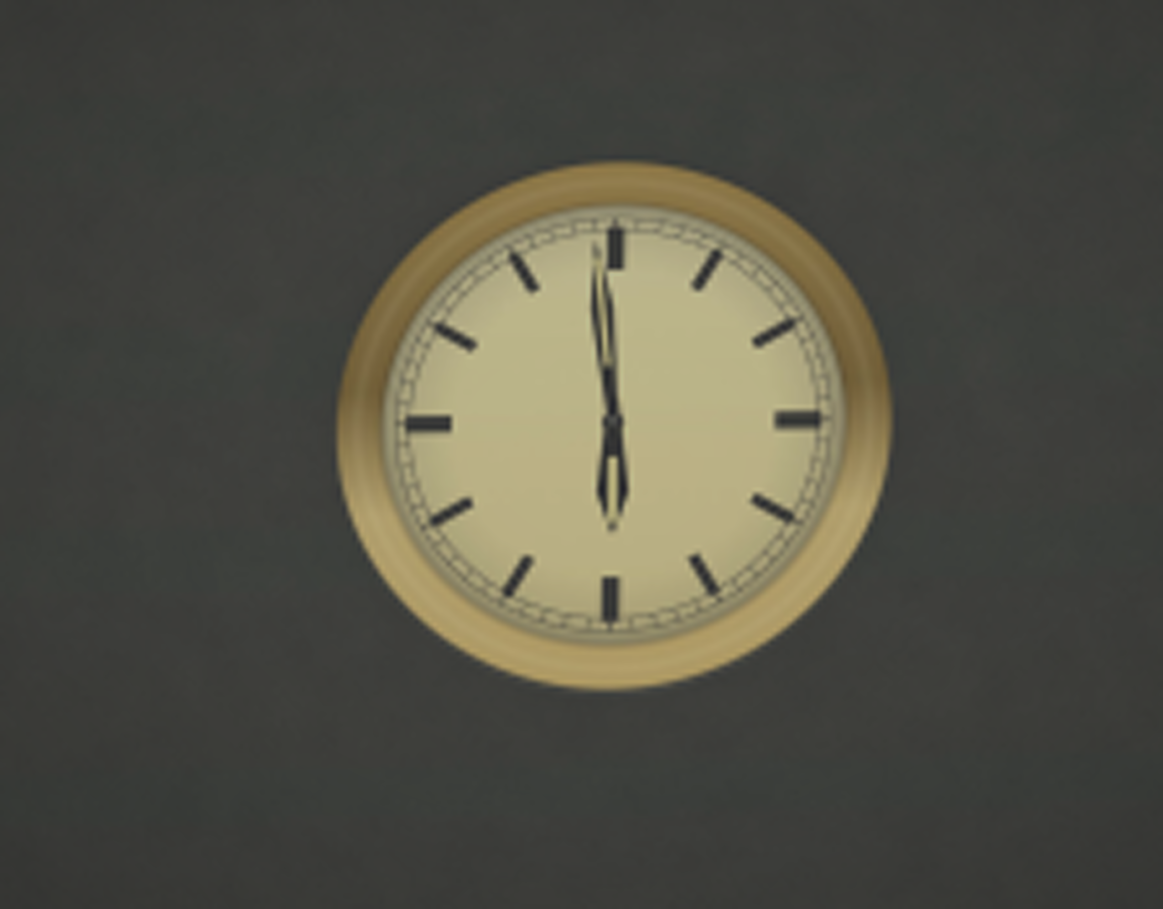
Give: 5h59
